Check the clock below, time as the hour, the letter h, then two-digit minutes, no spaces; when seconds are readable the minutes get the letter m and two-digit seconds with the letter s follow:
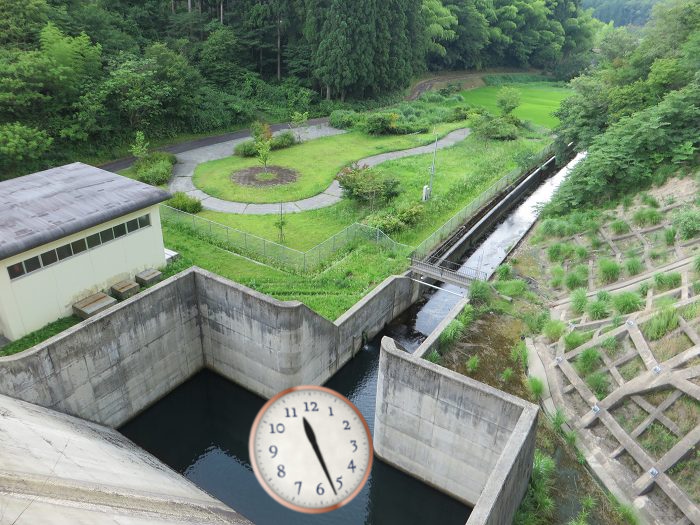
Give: 11h27
